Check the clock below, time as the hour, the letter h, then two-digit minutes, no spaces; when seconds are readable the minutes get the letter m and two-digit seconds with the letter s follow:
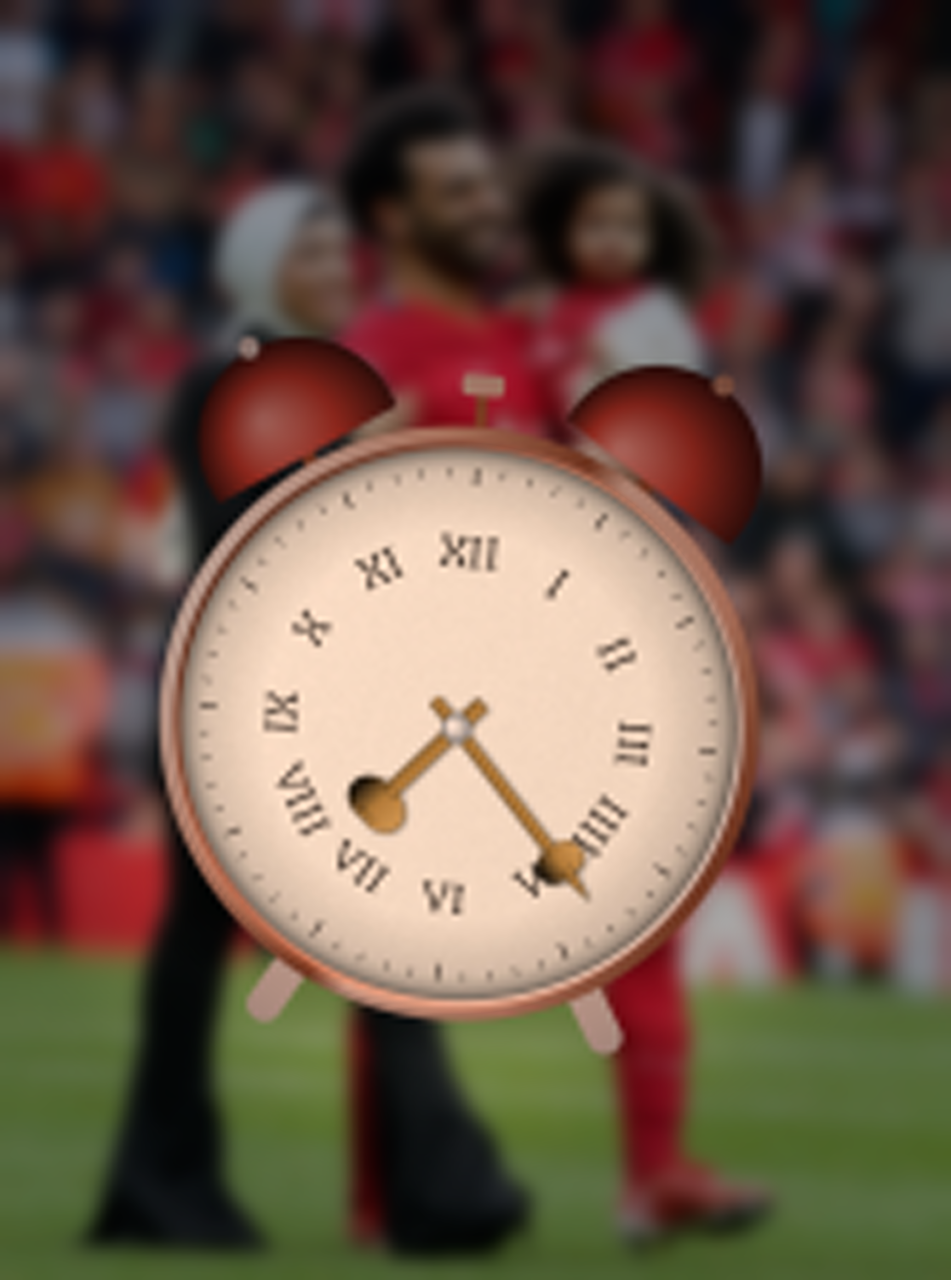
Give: 7h23
